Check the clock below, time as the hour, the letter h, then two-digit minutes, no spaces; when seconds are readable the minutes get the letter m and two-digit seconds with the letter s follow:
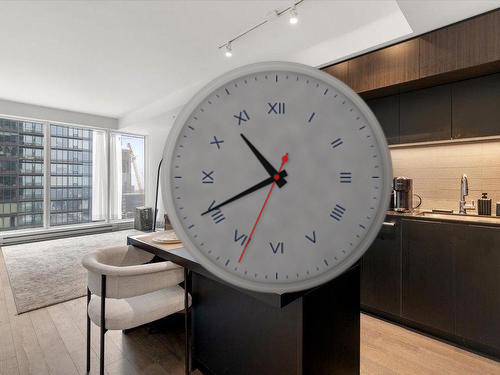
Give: 10h40m34s
